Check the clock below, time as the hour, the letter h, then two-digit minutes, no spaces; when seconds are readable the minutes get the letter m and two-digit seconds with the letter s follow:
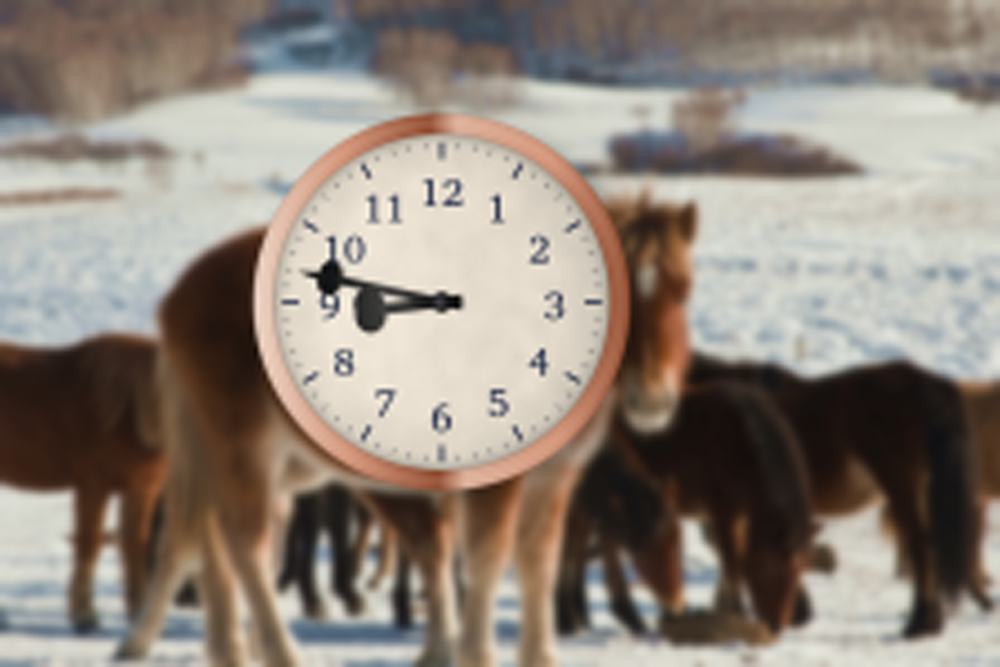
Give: 8h47
